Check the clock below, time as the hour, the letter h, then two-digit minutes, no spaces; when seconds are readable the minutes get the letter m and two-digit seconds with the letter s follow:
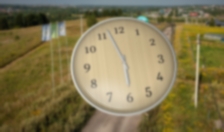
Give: 5h57
